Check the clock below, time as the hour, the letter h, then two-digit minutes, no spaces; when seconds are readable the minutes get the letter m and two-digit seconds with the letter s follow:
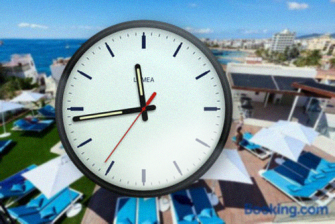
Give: 11h43m36s
